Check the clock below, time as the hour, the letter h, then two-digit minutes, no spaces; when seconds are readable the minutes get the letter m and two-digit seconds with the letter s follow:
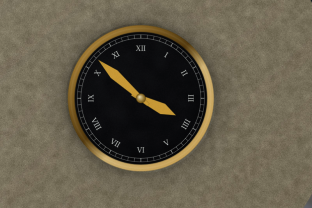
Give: 3h52
